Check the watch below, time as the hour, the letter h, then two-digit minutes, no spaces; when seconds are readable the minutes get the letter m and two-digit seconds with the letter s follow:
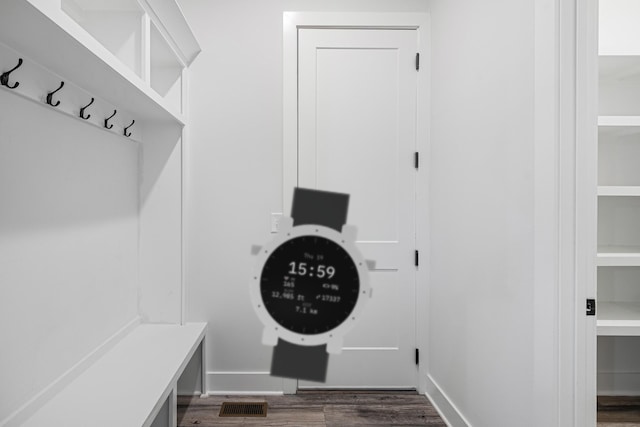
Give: 15h59
